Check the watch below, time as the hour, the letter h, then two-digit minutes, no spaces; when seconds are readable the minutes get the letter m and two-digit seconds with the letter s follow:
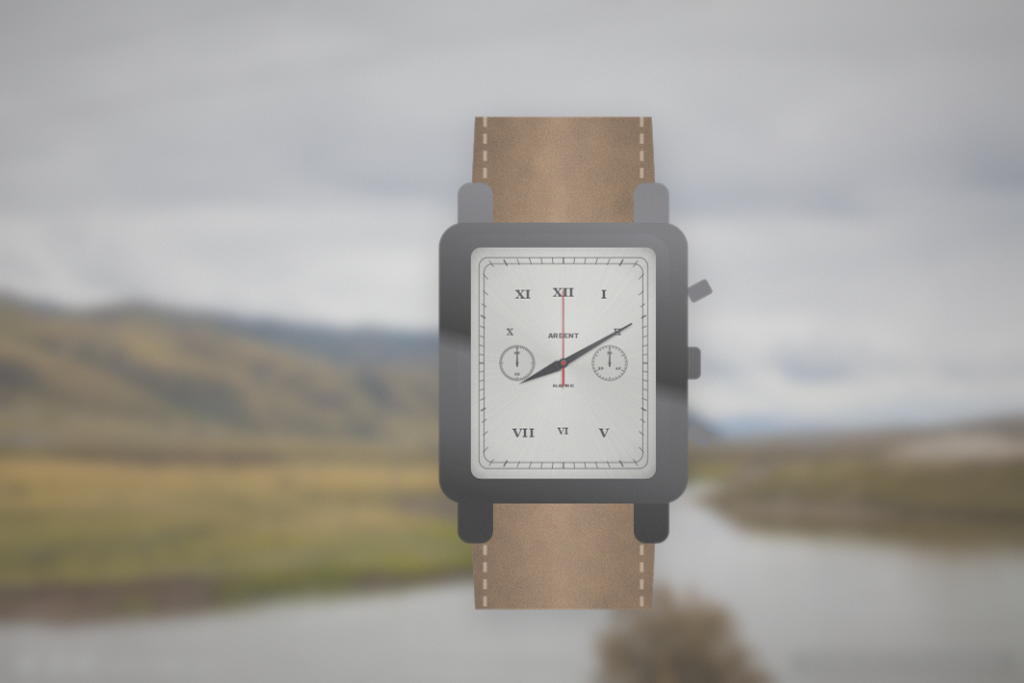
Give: 8h10
